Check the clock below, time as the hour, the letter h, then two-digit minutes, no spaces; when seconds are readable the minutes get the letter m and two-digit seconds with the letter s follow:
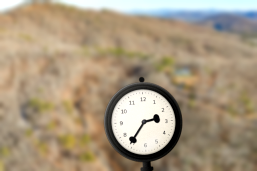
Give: 2h36
